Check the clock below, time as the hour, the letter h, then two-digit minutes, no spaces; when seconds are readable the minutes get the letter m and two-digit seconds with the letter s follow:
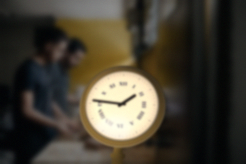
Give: 1h46
